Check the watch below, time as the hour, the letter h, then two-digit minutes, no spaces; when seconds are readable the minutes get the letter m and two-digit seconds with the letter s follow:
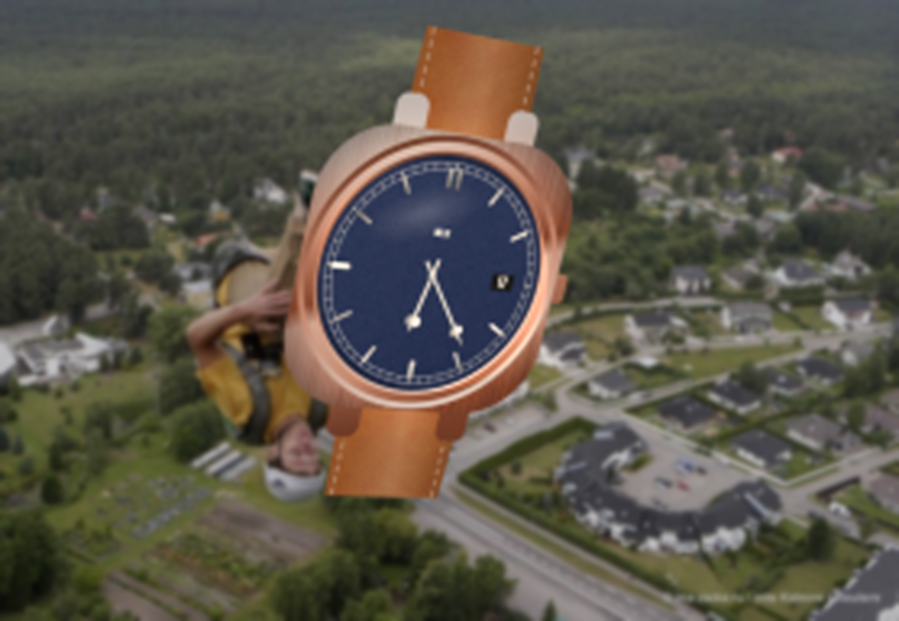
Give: 6h24
